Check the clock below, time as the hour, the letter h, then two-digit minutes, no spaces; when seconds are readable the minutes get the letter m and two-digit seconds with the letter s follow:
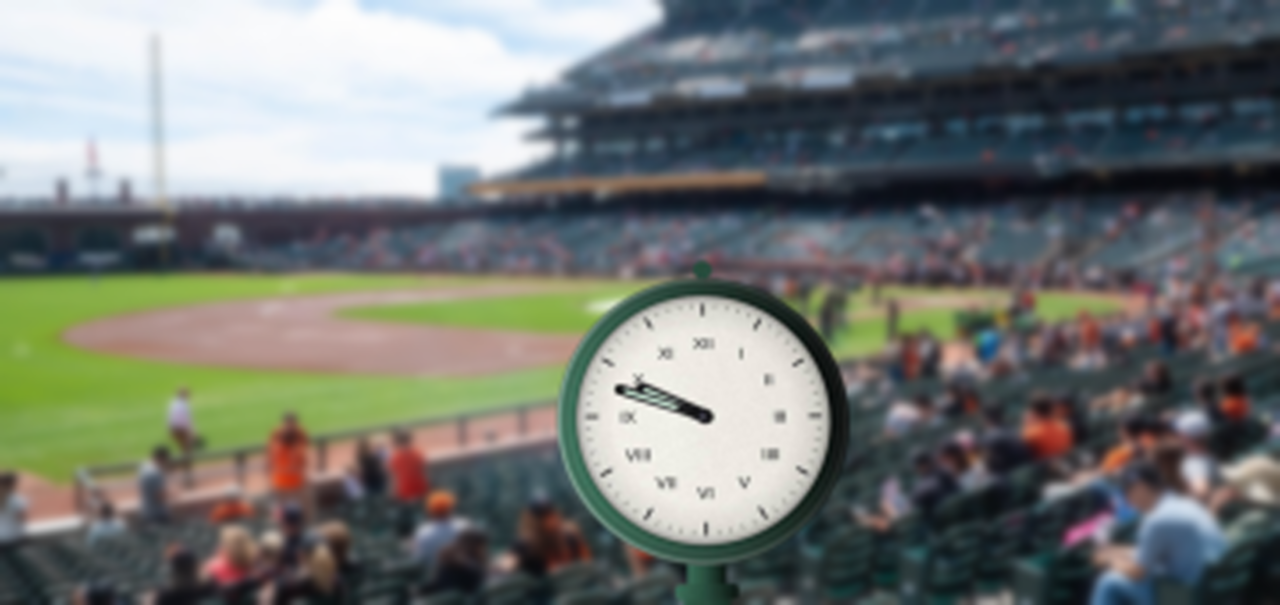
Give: 9h48
